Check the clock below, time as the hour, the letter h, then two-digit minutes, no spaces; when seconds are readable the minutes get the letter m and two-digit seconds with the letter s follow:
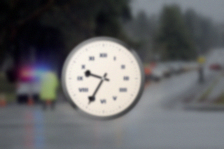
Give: 9h35
